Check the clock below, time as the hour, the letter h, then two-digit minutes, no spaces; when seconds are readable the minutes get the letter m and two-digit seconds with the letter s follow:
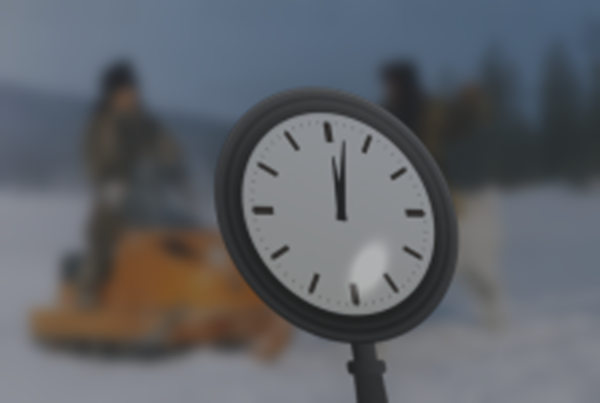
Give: 12h02
